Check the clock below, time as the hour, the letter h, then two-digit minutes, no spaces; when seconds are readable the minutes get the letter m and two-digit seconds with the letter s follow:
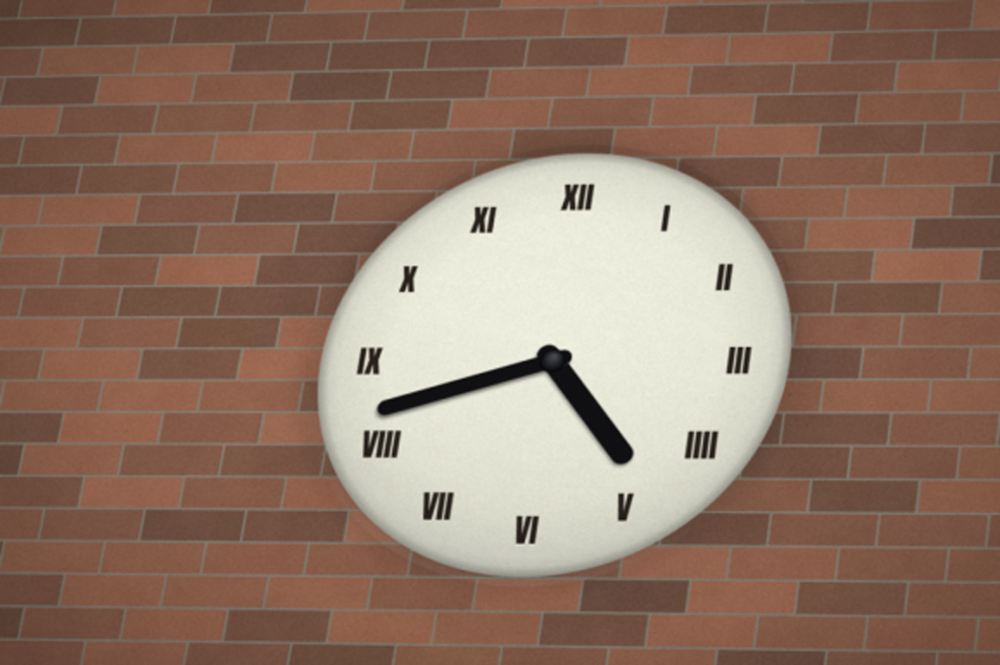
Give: 4h42
